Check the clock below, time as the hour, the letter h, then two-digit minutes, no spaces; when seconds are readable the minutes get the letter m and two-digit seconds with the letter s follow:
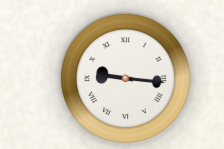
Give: 9h16
